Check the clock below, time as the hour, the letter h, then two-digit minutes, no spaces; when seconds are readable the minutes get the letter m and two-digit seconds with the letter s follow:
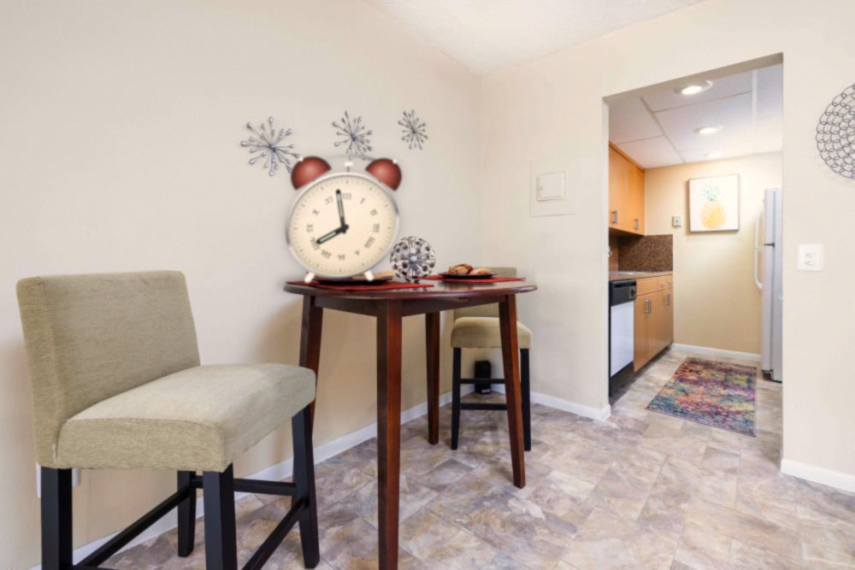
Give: 7h58
